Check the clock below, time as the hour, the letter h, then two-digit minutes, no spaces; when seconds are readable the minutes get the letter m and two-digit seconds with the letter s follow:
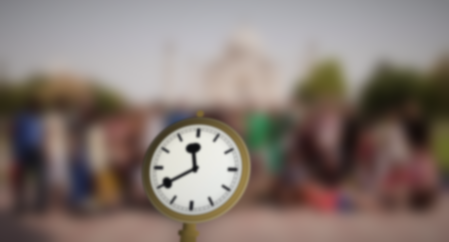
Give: 11h40
